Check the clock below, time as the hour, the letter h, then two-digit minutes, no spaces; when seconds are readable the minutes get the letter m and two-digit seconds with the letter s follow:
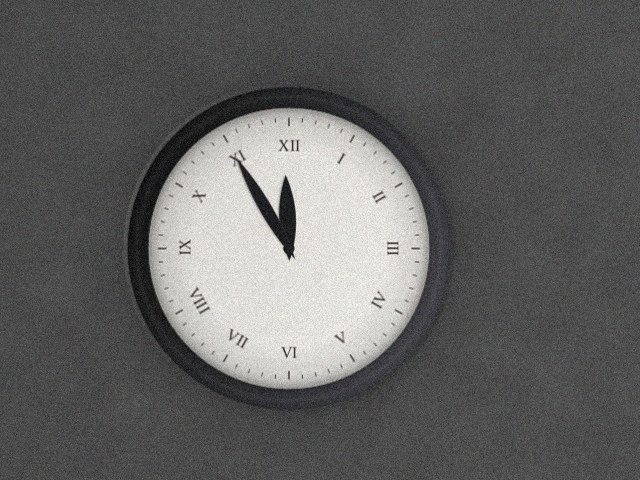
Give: 11h55
